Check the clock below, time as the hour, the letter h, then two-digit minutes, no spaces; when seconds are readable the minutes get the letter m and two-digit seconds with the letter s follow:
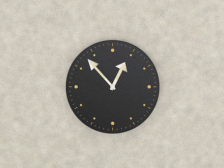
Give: 12h53
